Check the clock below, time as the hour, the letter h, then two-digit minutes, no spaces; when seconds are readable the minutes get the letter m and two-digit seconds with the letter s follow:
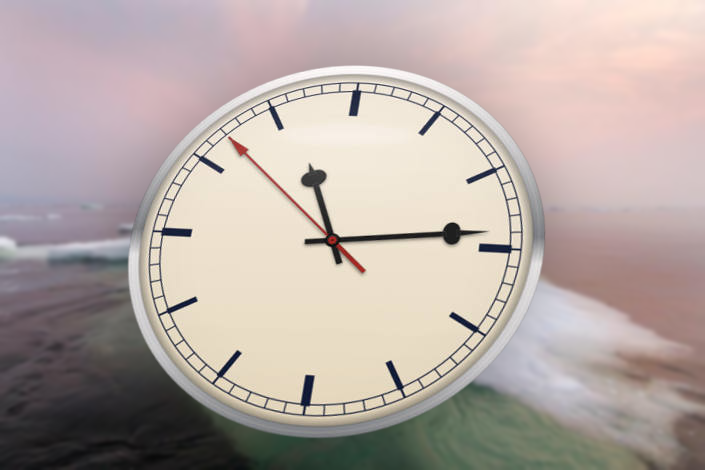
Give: 11h13m52s
